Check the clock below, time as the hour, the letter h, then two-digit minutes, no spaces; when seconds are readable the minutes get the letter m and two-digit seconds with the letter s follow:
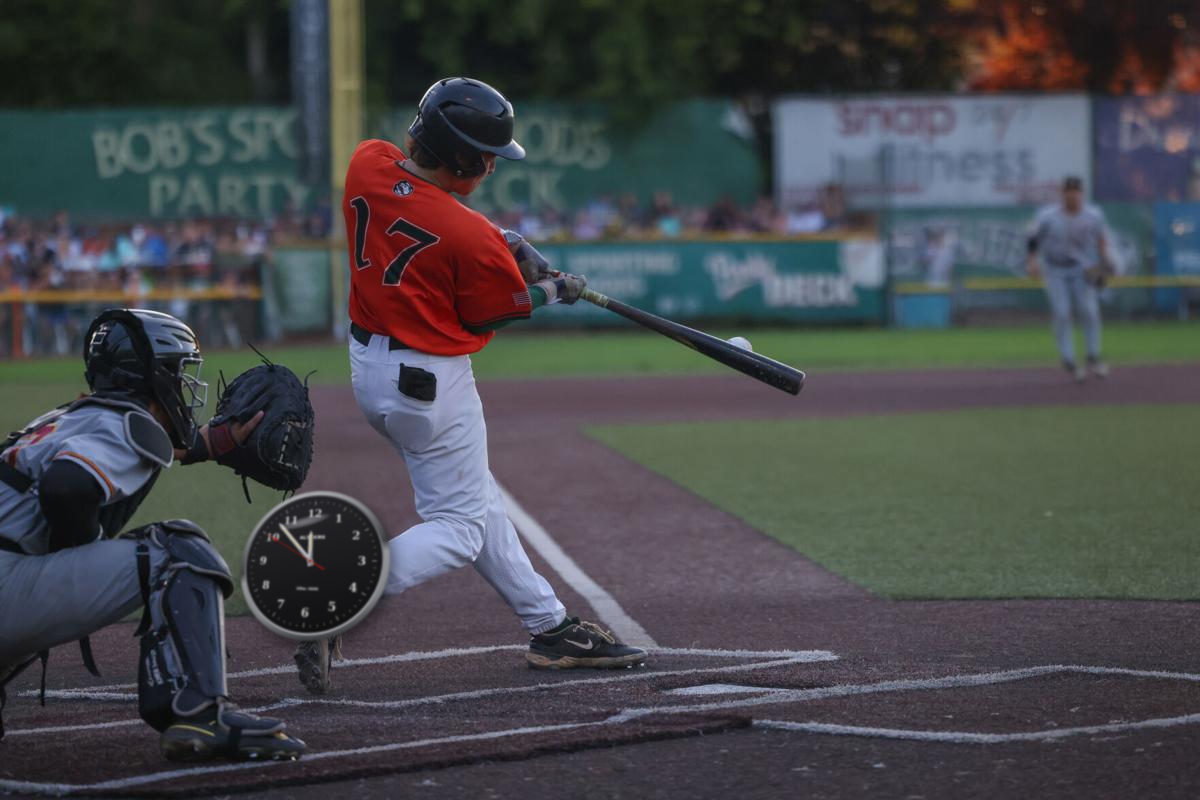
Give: 11h52m50s
